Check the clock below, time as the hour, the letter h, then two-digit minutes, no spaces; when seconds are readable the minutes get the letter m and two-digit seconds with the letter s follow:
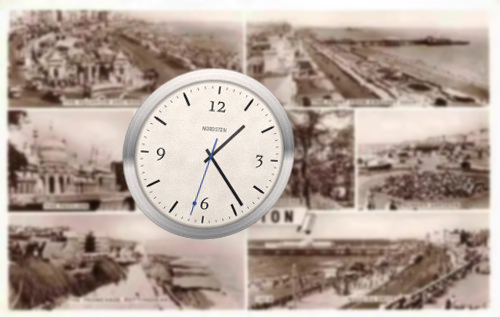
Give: 1h23m32s
